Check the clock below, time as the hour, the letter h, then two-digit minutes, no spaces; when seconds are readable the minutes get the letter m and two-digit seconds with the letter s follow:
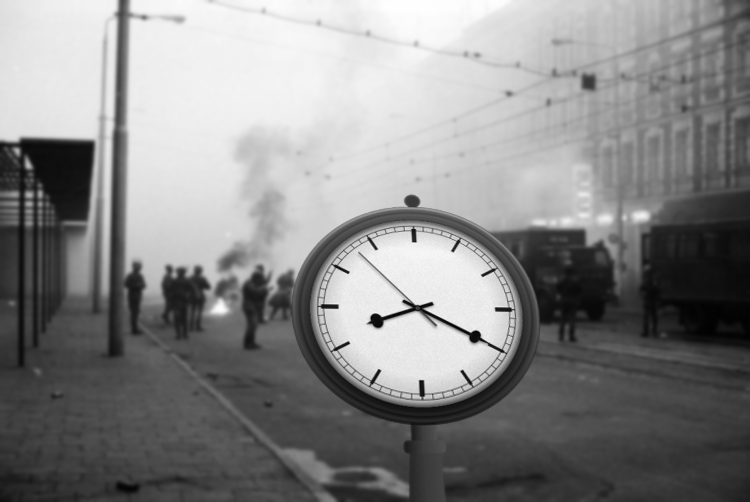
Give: 8h19m53s
